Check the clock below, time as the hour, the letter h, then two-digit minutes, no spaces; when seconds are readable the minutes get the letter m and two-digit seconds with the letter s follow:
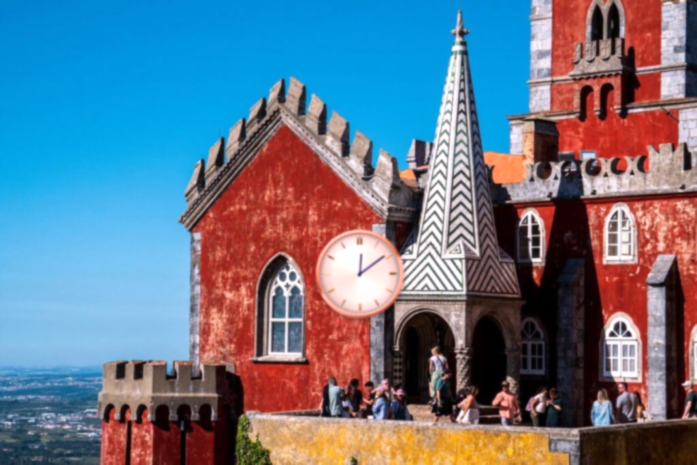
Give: 12h09
